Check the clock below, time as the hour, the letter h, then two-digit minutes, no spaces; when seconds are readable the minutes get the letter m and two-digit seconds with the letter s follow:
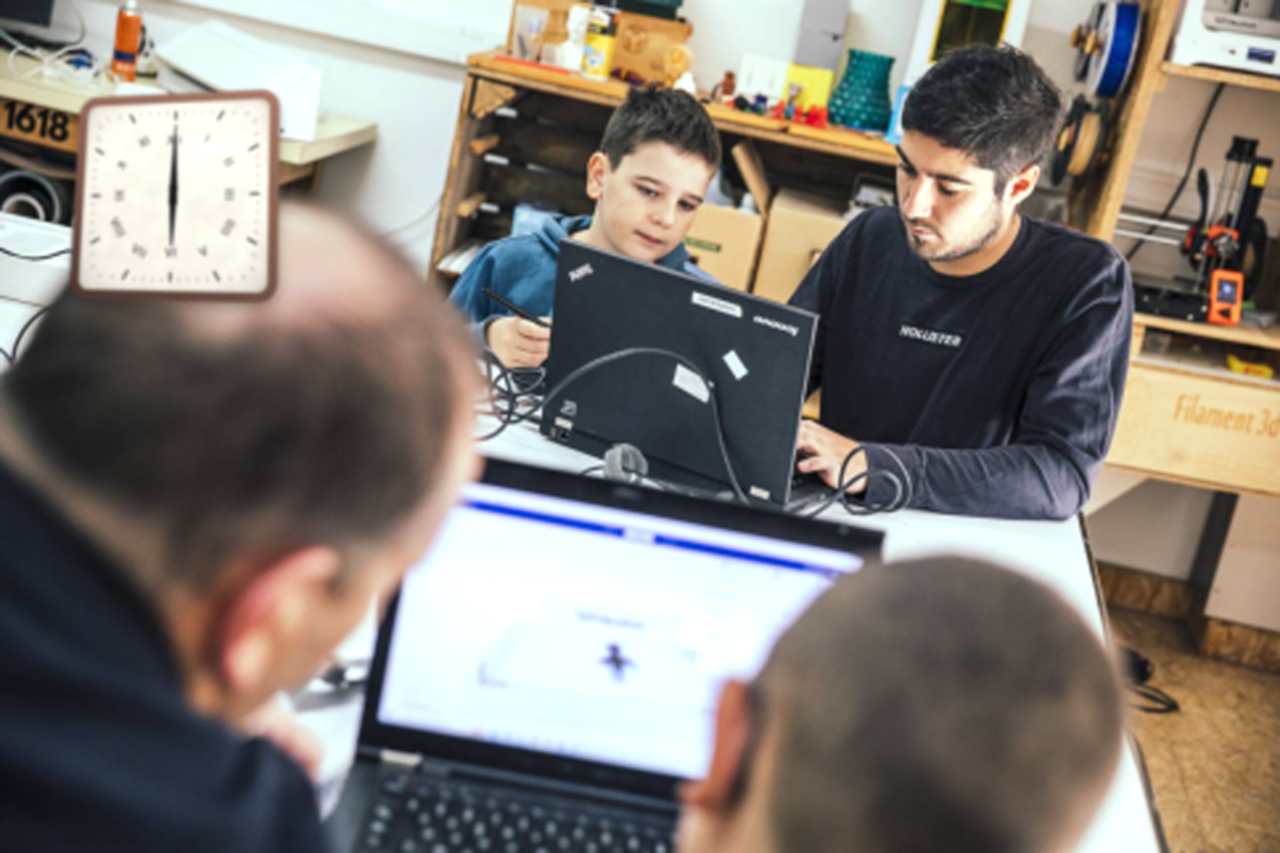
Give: 6h00
